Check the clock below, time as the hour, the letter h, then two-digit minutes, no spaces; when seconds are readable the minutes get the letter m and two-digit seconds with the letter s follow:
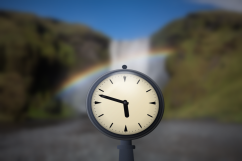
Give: 5h48
